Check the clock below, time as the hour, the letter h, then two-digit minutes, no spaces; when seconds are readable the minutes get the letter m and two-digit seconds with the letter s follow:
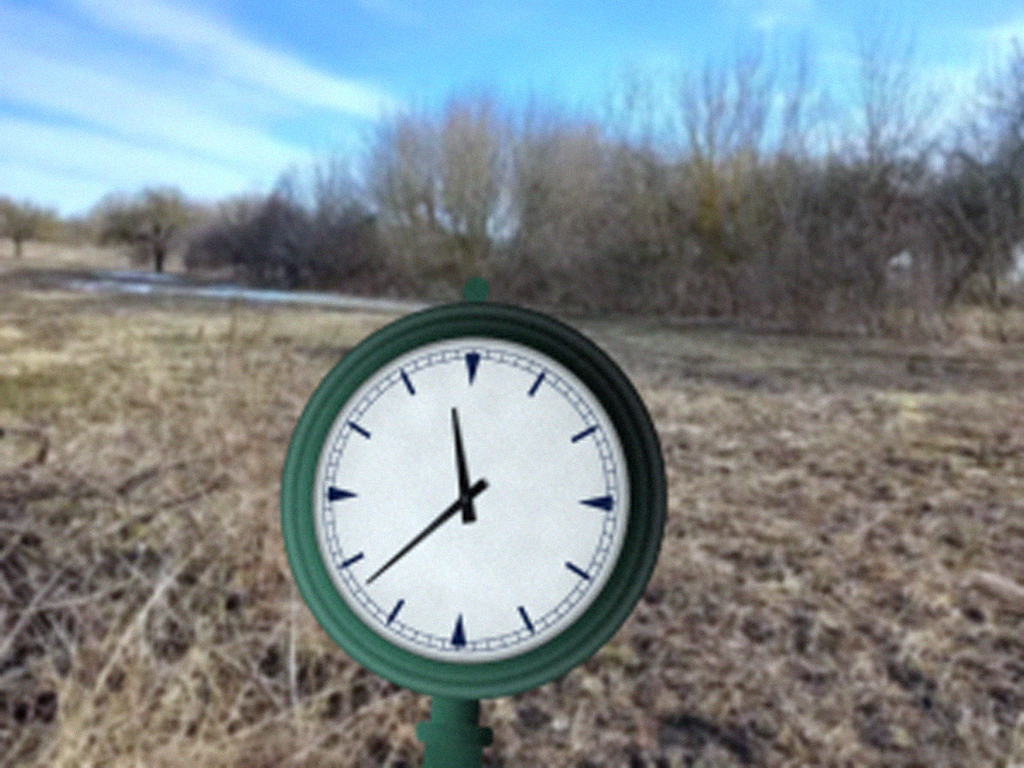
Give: 11h38
